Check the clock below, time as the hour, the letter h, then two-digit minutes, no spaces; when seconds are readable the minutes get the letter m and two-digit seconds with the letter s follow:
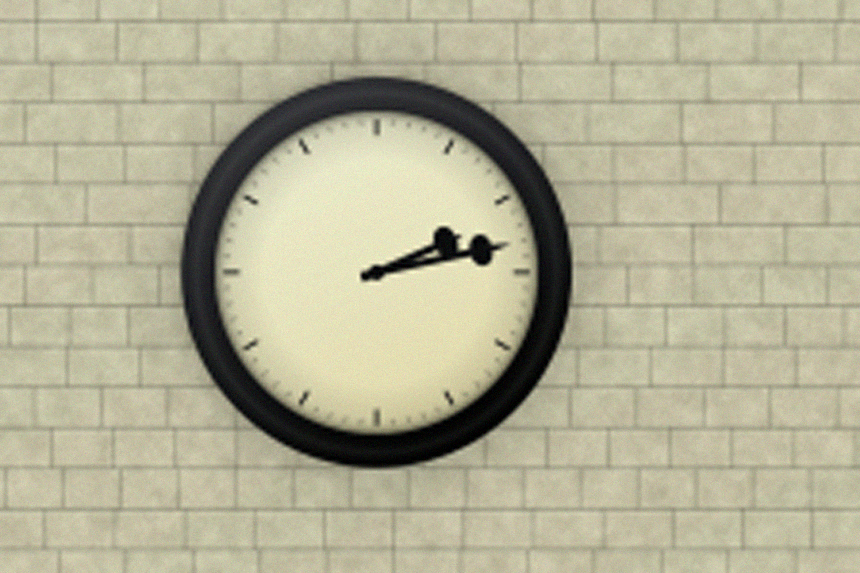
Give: 2h13
